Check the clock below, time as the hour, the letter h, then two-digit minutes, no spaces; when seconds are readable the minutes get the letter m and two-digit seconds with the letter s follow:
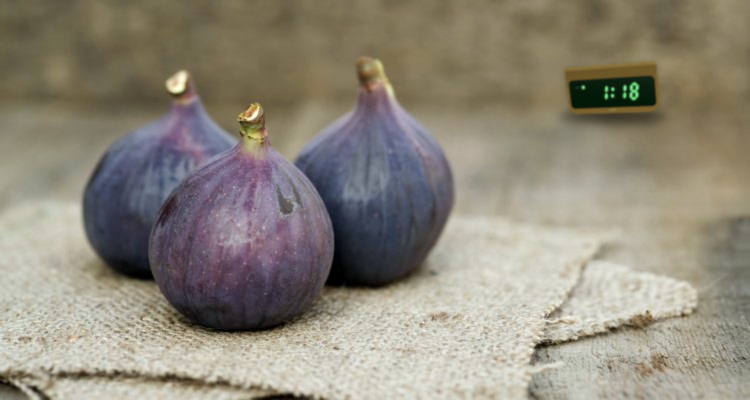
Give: 1h18
